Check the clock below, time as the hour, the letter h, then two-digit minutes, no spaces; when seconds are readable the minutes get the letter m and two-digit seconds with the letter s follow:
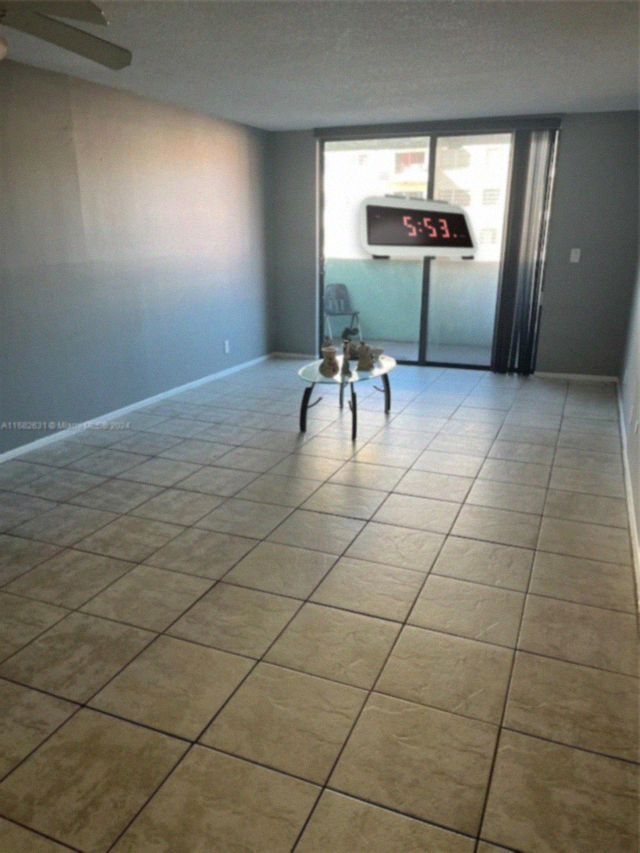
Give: 5h53
